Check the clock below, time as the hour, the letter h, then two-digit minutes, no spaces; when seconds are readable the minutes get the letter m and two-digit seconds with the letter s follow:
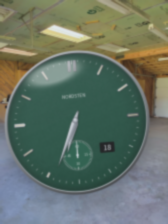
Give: 6h34
